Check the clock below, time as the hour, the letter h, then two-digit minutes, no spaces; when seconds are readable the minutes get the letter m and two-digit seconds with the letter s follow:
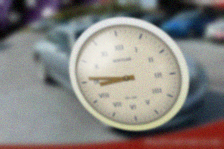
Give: 8h46
